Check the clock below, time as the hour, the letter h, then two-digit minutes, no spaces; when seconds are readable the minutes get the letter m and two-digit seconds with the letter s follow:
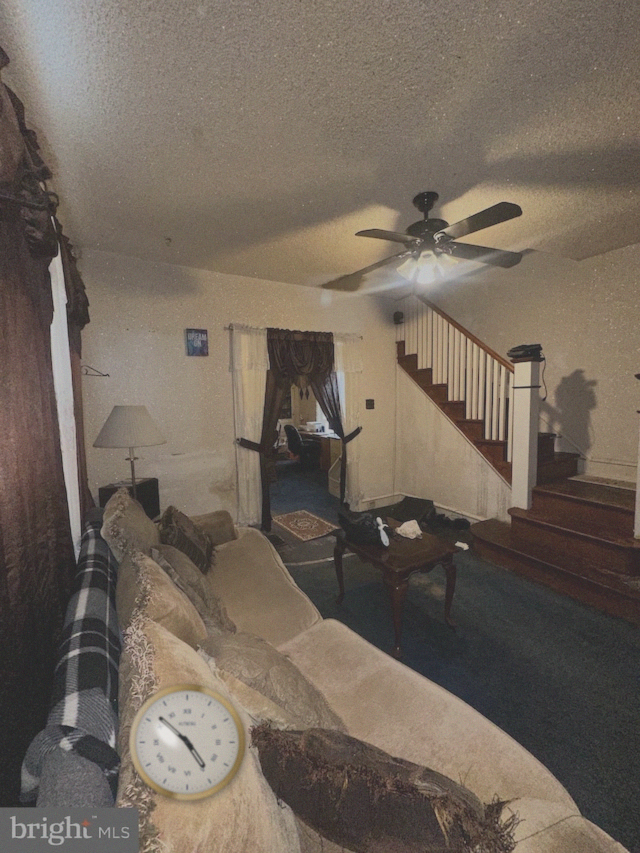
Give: 4h52
